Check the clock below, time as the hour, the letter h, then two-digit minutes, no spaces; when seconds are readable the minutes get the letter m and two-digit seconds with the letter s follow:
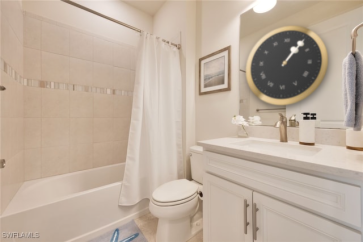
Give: 1h06
